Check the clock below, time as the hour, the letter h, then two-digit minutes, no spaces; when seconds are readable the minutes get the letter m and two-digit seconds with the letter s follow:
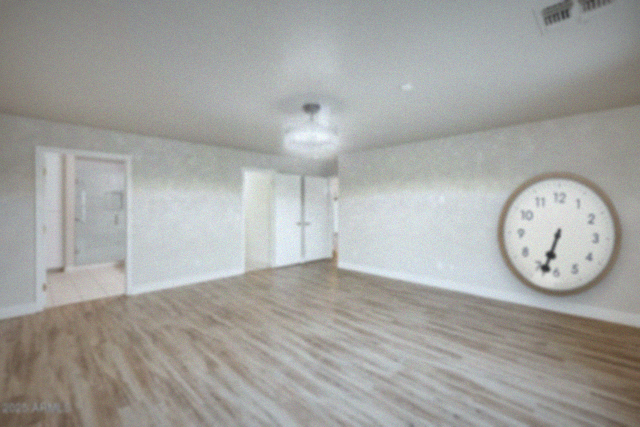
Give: 6h33
